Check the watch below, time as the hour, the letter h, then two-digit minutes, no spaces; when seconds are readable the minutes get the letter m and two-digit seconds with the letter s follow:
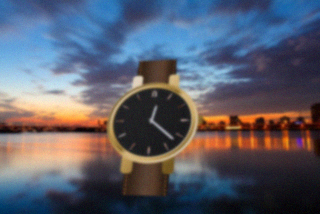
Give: 12h22
